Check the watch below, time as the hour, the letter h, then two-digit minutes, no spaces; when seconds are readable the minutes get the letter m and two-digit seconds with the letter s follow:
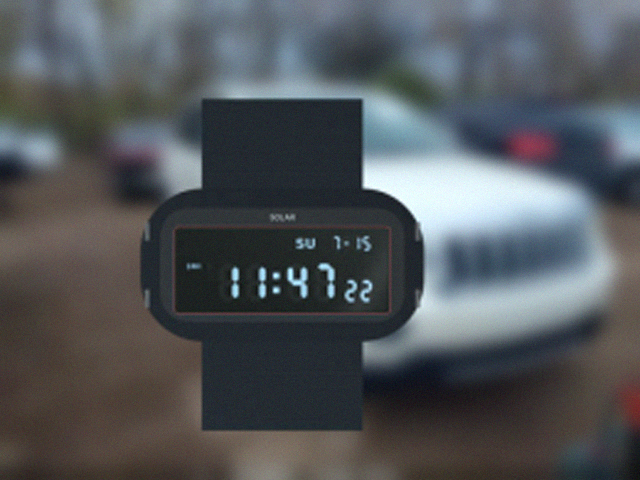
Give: 11h47m22s
